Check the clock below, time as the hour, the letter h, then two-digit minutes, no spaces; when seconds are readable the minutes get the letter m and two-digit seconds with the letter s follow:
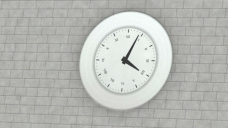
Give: 4h04
